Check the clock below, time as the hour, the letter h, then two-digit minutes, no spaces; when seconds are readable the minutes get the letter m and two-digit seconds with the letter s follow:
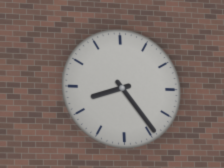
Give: 8h24
